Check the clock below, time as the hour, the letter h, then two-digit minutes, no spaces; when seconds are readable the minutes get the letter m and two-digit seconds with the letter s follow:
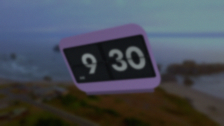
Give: 9h30
